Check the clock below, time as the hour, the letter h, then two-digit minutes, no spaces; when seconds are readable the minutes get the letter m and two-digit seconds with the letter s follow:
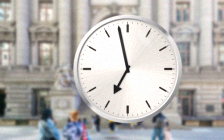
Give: 6h58
